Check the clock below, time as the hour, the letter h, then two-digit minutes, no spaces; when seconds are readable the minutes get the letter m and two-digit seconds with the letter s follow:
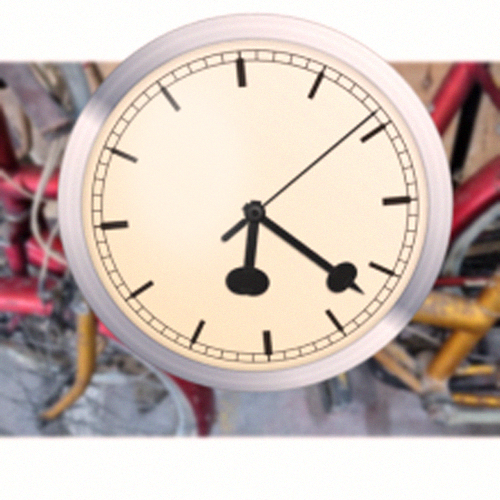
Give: 6h22m09s
